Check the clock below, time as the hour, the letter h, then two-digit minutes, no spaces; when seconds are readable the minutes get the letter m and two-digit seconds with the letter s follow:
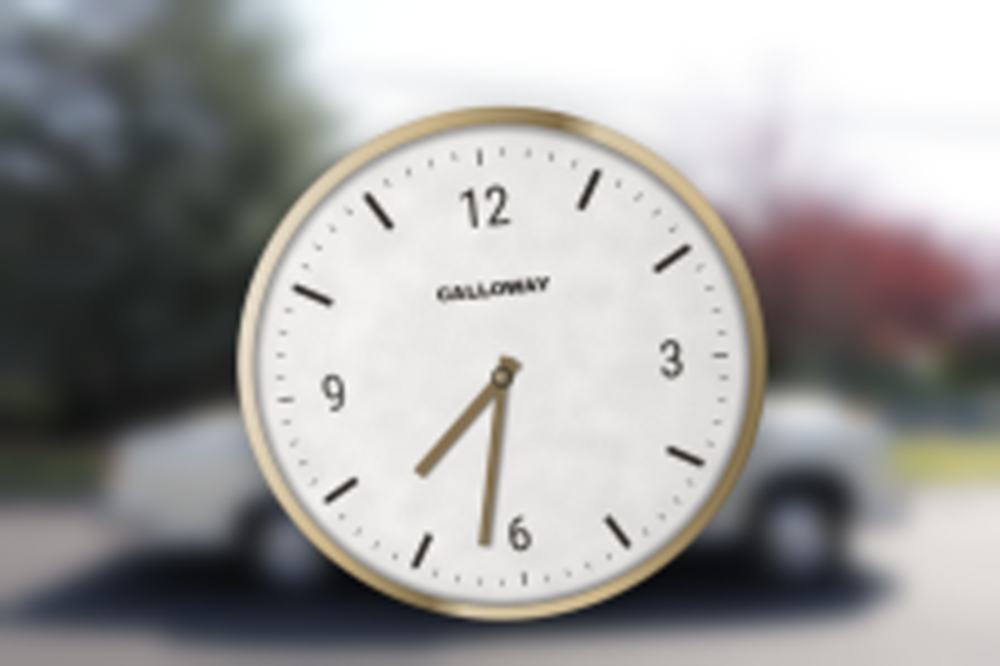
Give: 7h32
